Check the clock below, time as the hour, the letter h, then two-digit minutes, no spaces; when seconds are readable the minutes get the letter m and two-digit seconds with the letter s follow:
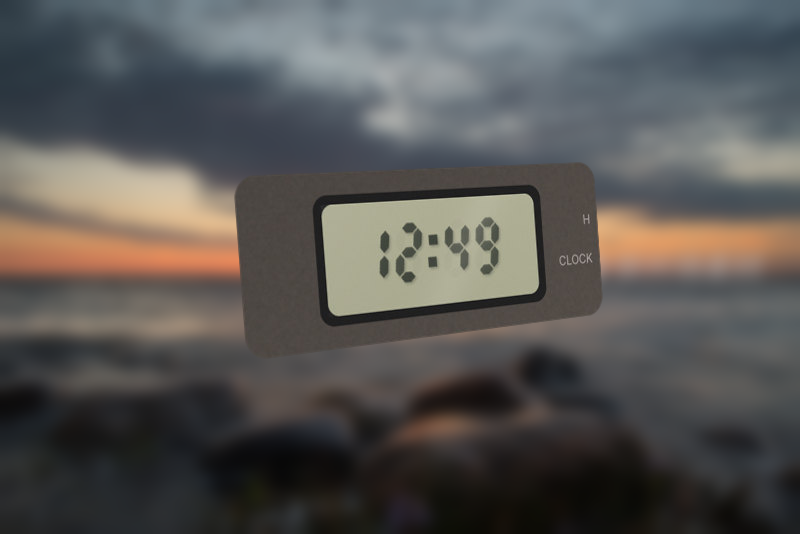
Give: 12h49
